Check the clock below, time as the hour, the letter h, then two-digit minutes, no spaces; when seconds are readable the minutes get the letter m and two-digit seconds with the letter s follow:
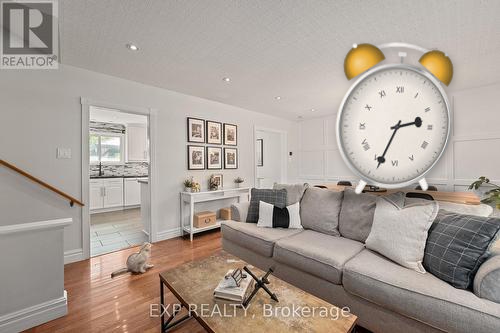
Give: 2h34
